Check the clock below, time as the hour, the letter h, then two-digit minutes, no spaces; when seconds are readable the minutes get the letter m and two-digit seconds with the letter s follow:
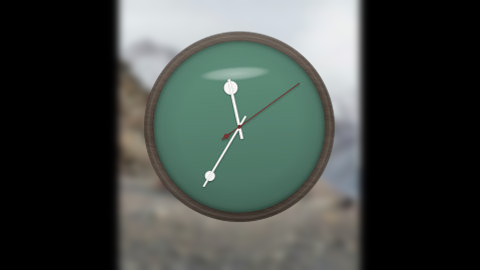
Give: 11h35m09s
